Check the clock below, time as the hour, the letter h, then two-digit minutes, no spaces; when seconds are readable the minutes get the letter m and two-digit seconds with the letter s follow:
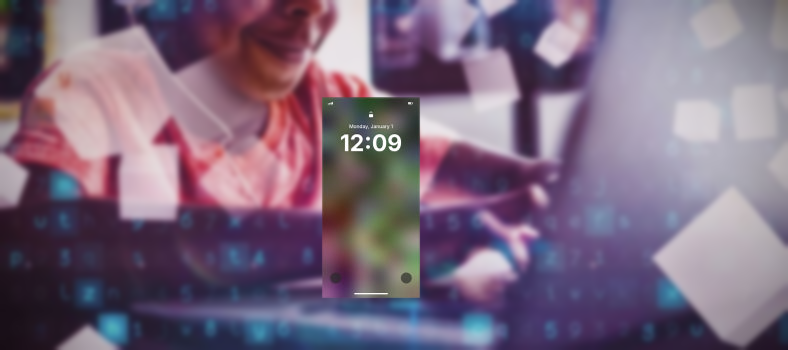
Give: 12h09
